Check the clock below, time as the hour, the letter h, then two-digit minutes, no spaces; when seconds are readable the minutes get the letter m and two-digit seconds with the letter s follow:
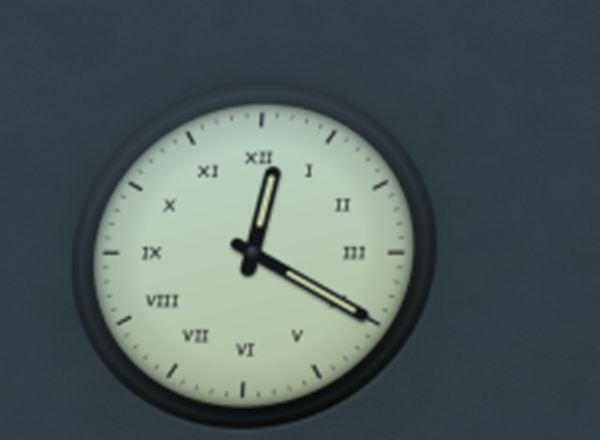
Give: 12h20
